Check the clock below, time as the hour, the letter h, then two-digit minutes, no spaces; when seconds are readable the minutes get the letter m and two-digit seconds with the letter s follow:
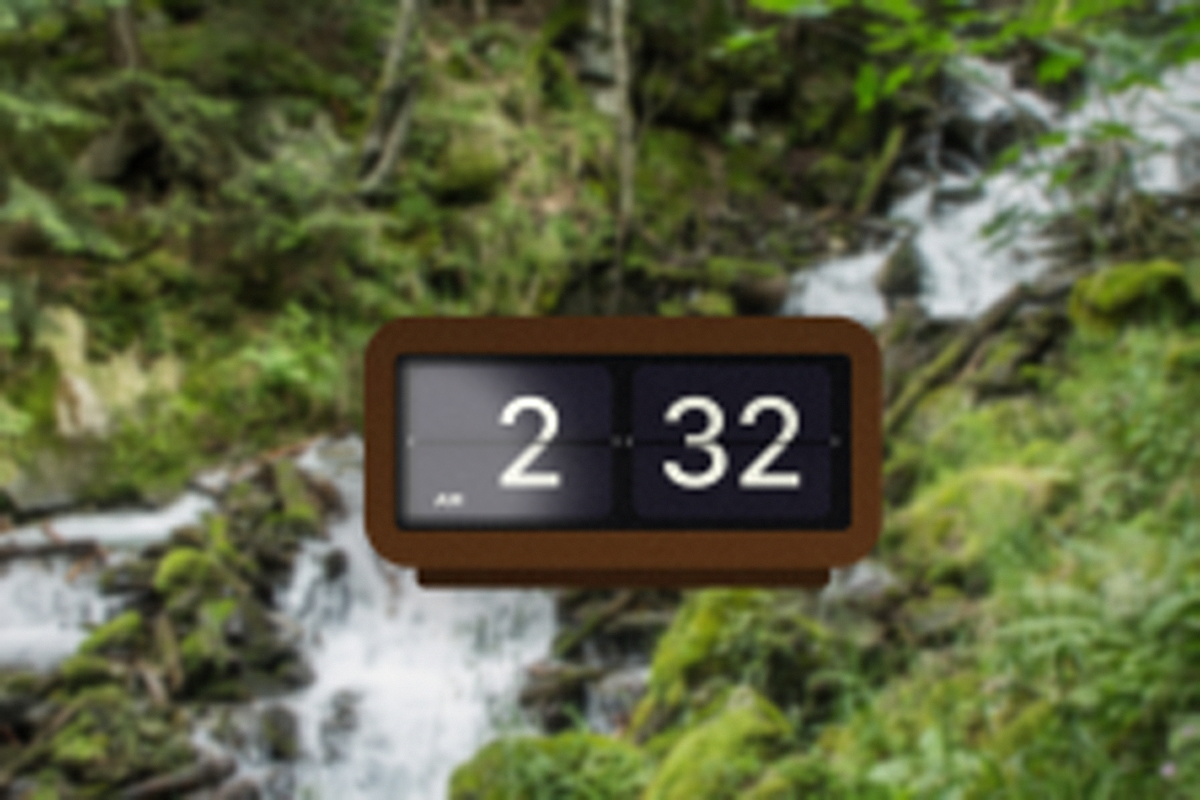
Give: 2h32
